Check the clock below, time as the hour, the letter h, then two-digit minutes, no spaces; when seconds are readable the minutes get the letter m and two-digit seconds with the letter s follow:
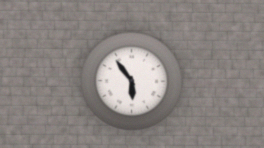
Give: 5h54
